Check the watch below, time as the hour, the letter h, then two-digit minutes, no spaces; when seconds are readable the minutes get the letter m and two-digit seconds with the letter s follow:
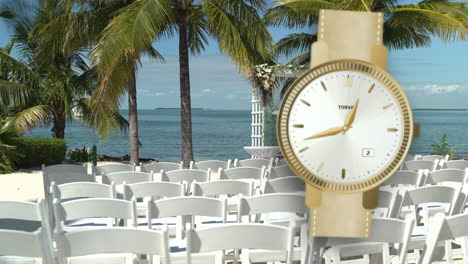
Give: 12h42
